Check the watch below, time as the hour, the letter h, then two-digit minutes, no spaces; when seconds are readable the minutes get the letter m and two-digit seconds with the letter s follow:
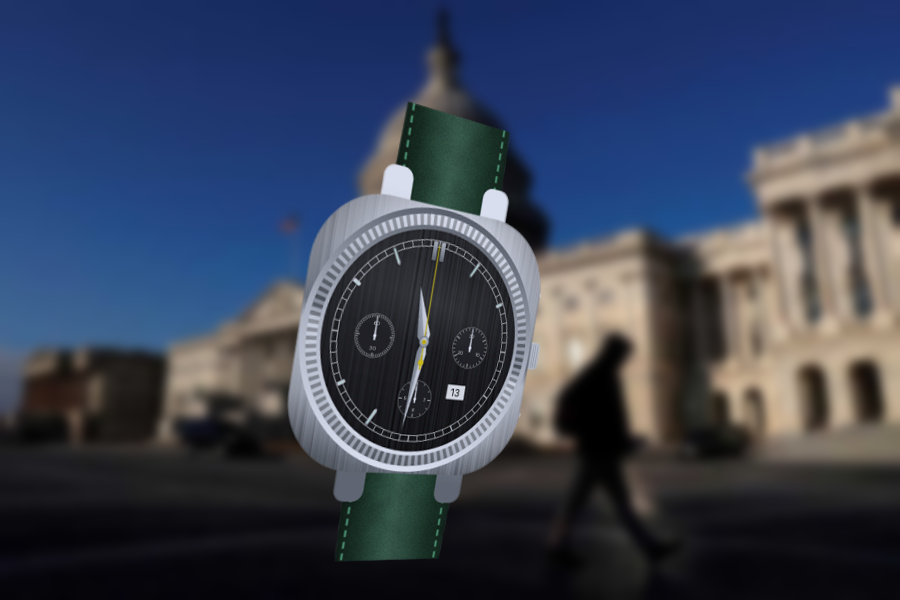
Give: 11h31
